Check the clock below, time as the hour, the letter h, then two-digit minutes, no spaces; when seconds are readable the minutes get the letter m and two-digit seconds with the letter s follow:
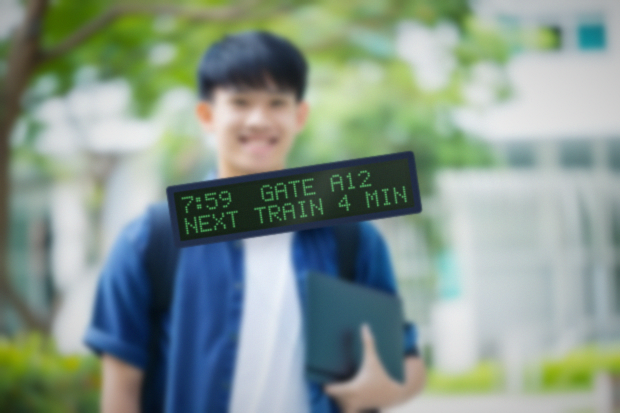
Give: 7h59
